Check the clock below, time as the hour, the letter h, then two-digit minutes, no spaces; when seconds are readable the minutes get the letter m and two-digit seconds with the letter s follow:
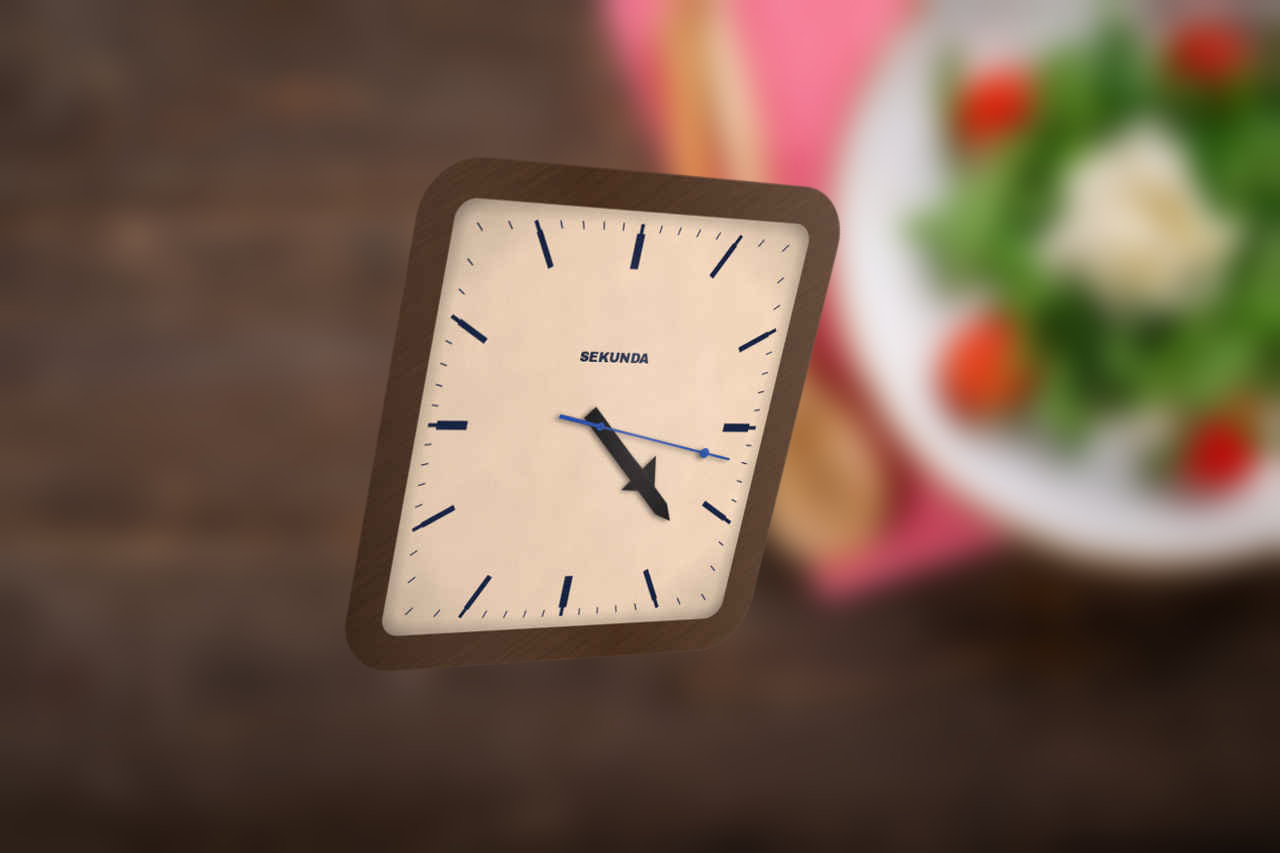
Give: 4h22m17s
